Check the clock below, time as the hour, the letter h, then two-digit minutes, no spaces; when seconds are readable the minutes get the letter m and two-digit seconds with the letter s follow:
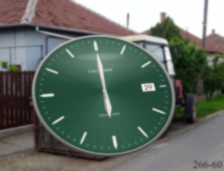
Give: 6h00
